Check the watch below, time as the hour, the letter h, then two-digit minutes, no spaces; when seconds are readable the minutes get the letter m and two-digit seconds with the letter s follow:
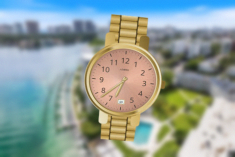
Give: 6h38
